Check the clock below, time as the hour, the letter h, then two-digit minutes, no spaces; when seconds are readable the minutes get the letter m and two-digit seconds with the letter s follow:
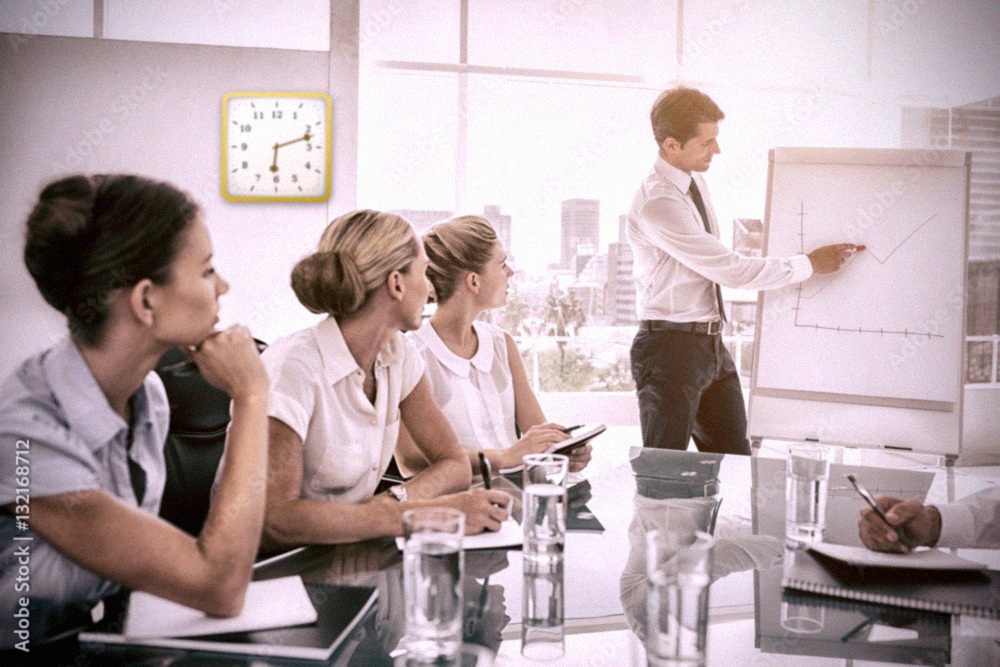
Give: 6h12
